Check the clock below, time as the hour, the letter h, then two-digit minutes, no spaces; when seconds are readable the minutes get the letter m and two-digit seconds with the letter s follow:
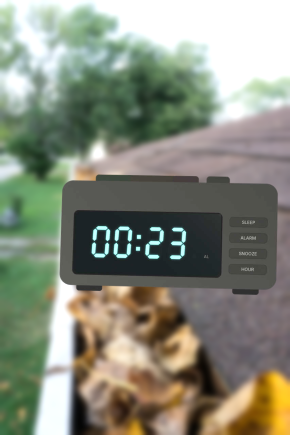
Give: 0h23
